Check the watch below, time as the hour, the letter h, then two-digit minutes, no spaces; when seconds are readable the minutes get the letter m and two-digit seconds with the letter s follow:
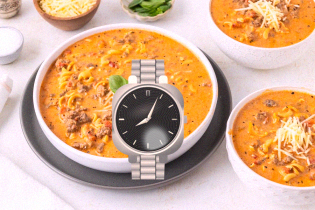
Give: 8h04
